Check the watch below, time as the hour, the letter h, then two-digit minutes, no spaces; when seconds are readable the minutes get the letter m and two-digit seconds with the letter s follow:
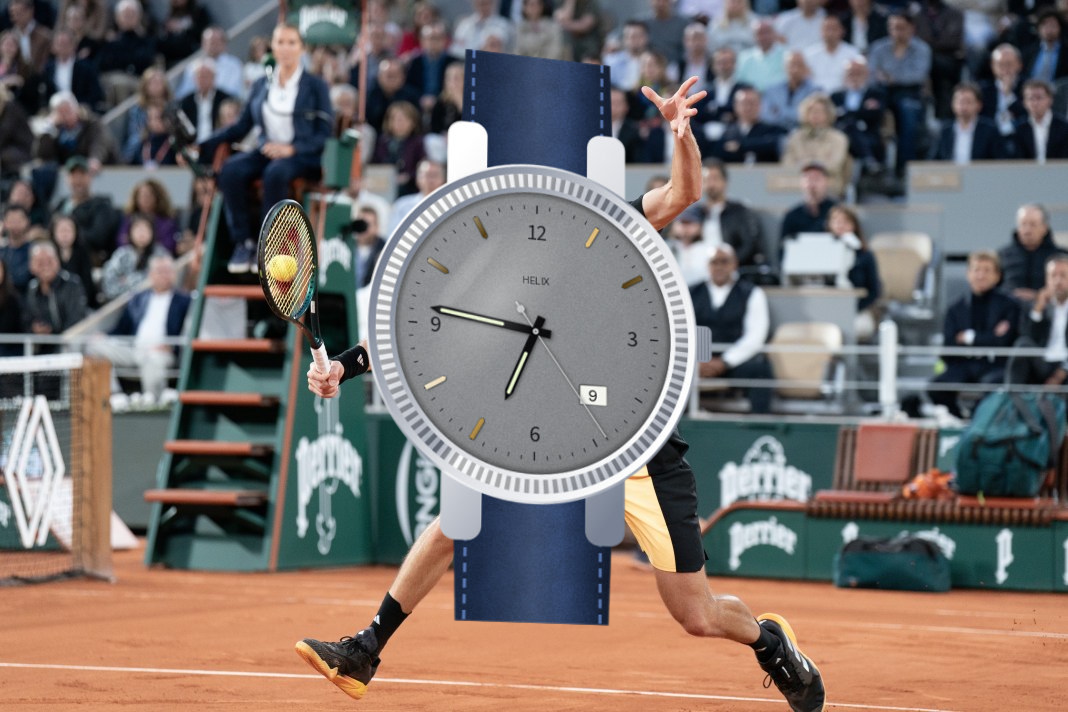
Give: 6h46m24s
